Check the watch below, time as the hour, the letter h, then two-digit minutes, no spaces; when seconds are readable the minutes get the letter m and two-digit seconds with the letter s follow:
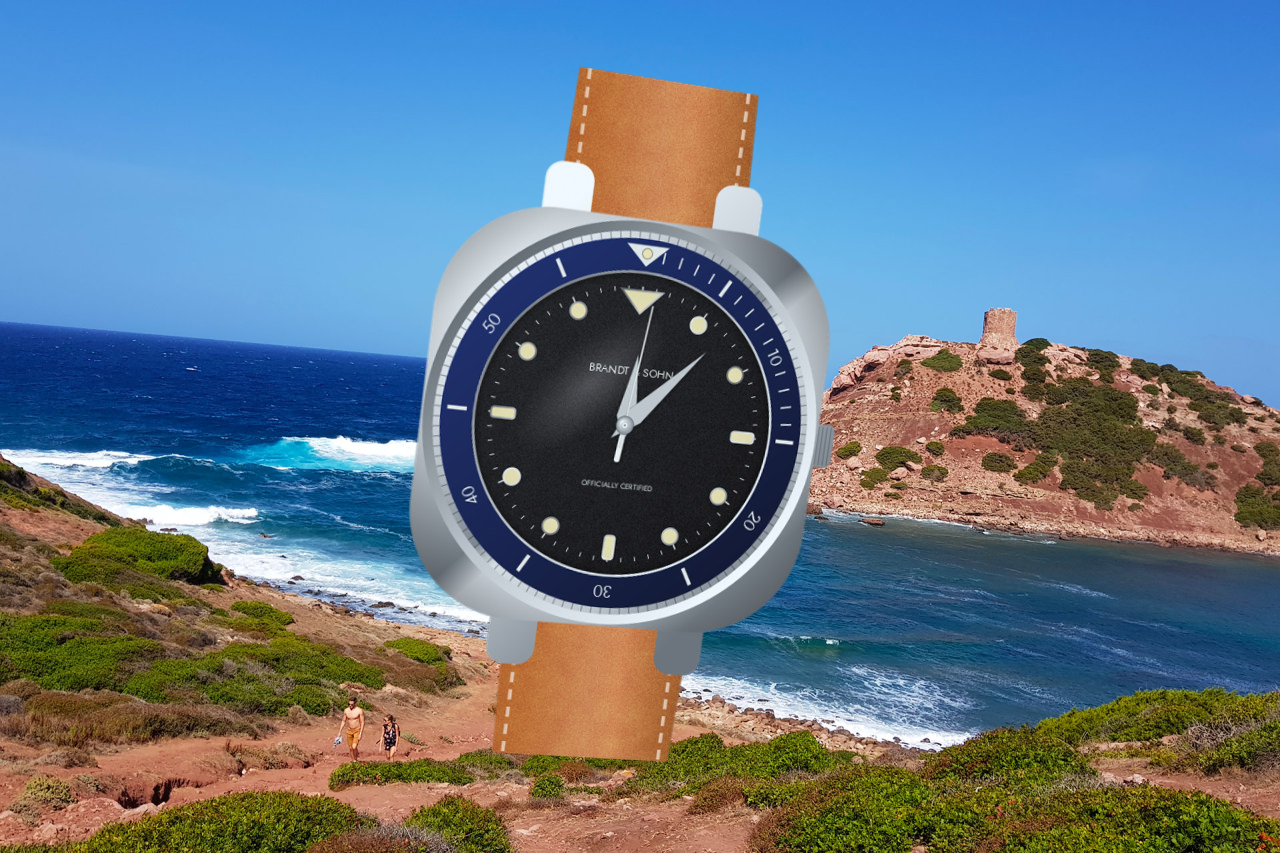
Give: 12h07m01s
